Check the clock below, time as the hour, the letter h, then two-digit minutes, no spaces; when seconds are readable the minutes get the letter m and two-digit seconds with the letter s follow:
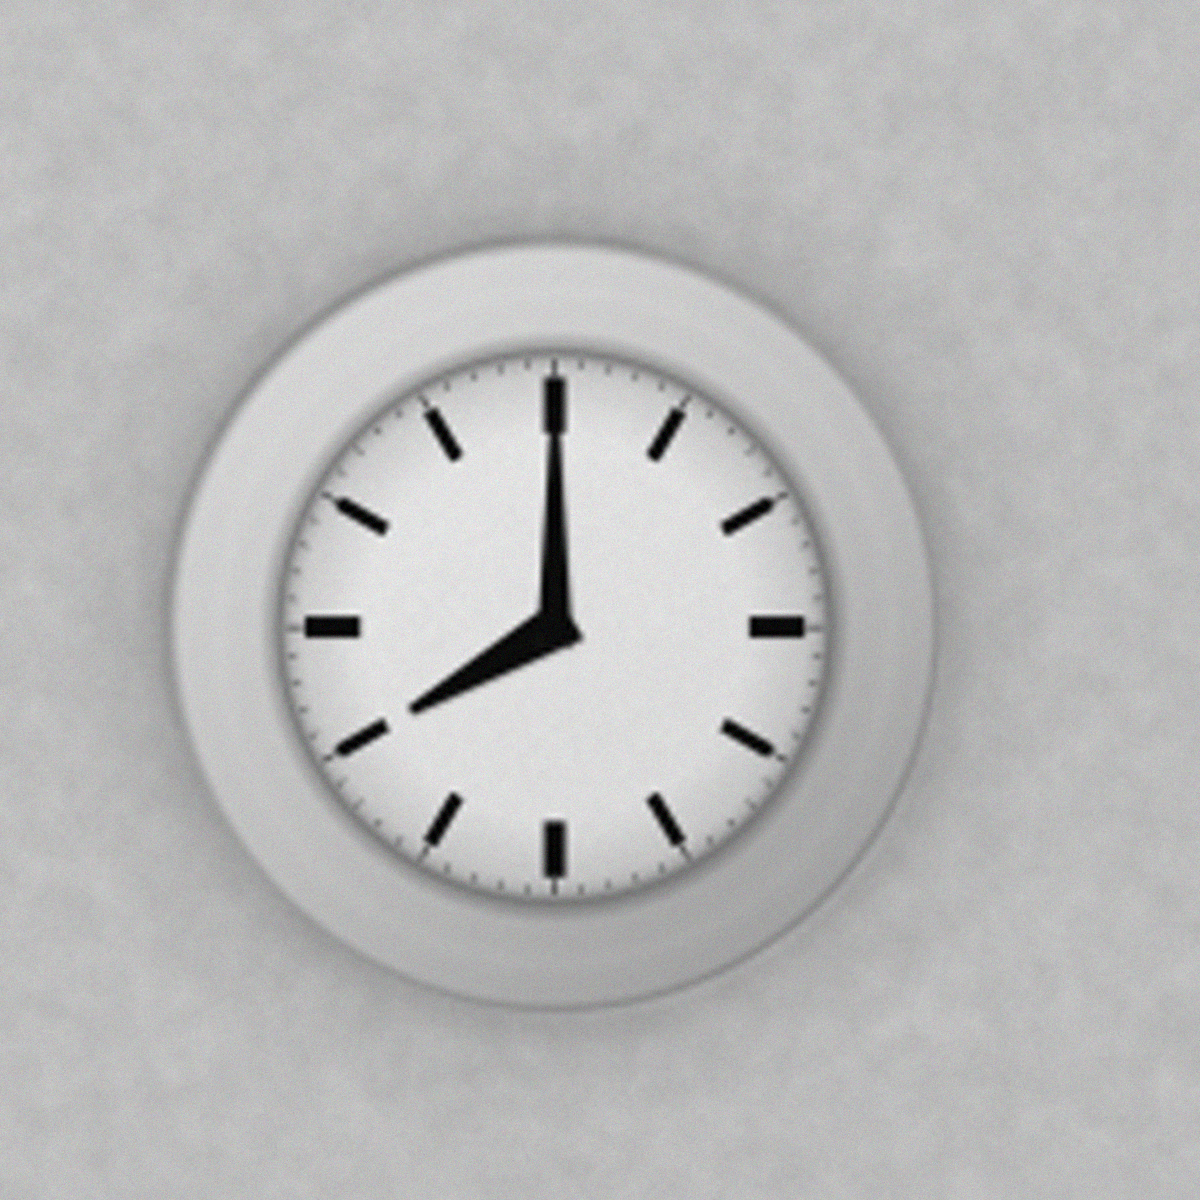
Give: 8h00
